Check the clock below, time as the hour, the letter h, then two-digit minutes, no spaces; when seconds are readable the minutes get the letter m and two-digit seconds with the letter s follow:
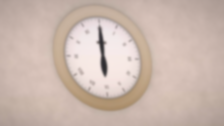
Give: 6h00
